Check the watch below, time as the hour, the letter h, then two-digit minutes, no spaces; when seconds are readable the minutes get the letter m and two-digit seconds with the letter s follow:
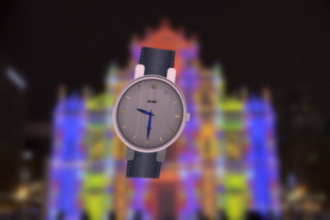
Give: 9h30
